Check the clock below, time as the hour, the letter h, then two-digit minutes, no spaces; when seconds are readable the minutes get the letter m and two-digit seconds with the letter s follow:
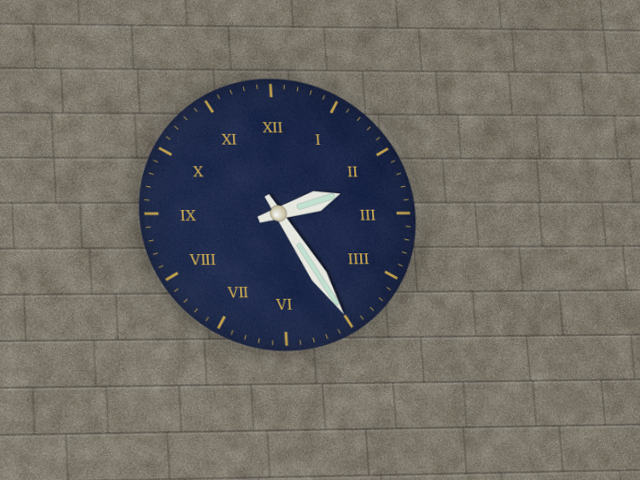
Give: 2h25
